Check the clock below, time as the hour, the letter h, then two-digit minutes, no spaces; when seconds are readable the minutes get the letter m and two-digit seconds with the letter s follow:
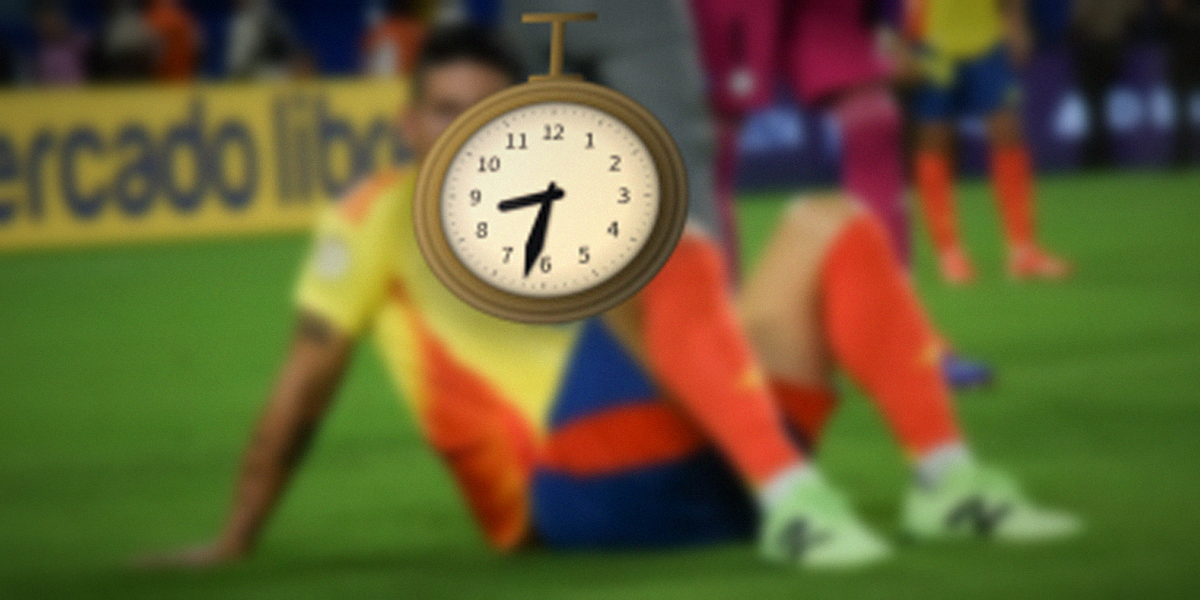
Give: 8h32
